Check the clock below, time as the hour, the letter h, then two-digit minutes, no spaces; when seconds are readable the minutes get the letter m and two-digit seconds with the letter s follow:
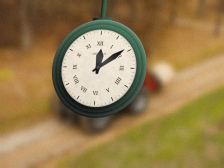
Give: 12h09
